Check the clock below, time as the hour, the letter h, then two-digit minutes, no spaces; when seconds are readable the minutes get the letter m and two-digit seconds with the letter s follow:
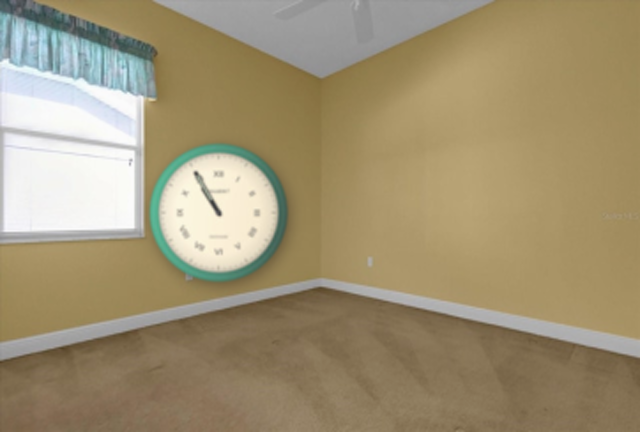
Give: 10h55
